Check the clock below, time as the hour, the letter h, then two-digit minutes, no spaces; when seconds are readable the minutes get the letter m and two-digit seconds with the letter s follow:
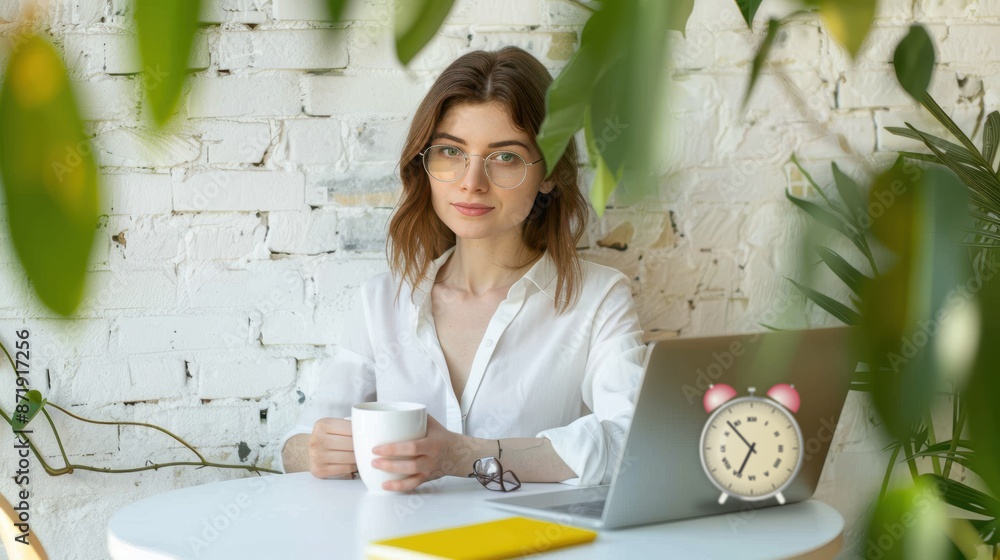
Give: 6h53
